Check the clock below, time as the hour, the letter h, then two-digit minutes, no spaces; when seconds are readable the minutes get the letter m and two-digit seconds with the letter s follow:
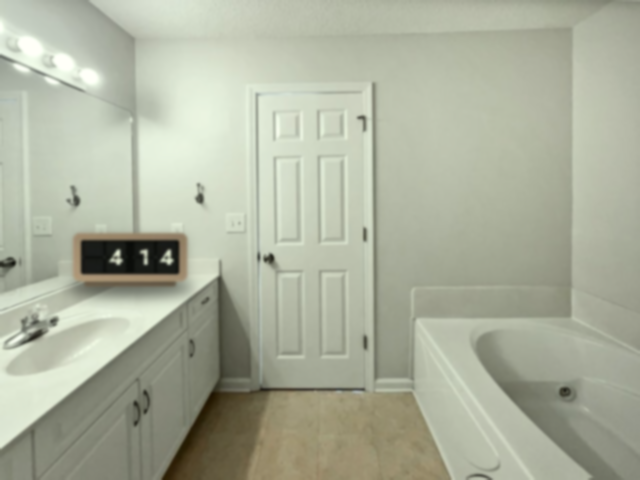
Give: 4h14
